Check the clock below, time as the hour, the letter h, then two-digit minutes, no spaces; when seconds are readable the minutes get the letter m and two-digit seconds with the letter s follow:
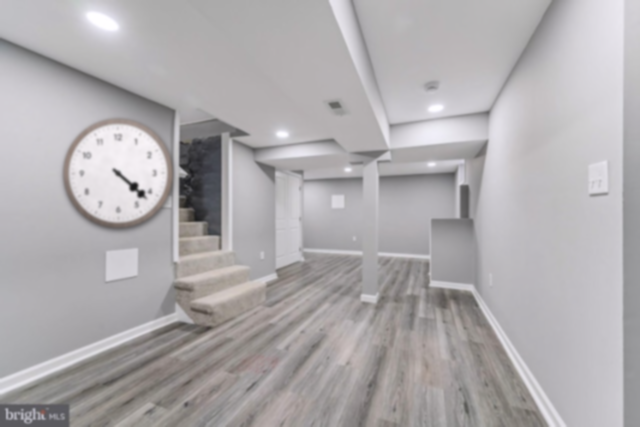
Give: 4h22
